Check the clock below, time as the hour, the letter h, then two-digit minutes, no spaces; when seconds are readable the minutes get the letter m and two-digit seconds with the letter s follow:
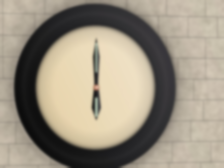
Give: 6h00
